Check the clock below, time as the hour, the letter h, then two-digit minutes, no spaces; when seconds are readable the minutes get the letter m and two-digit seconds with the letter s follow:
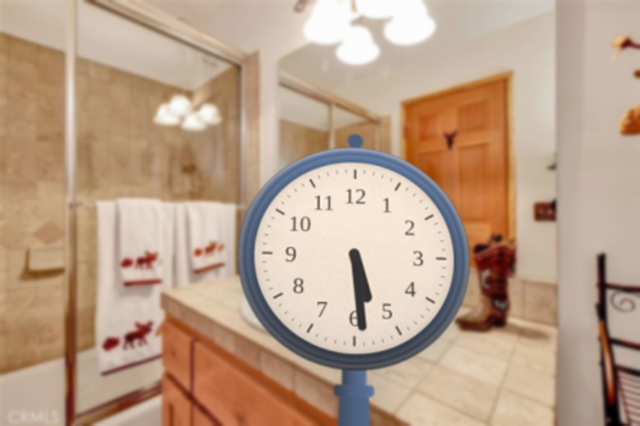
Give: 5h29
